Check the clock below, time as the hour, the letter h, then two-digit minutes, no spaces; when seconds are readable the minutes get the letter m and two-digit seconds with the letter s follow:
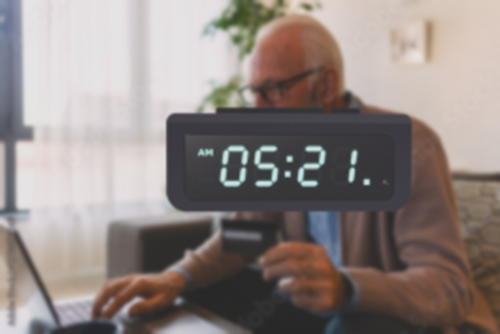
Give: 5h21
